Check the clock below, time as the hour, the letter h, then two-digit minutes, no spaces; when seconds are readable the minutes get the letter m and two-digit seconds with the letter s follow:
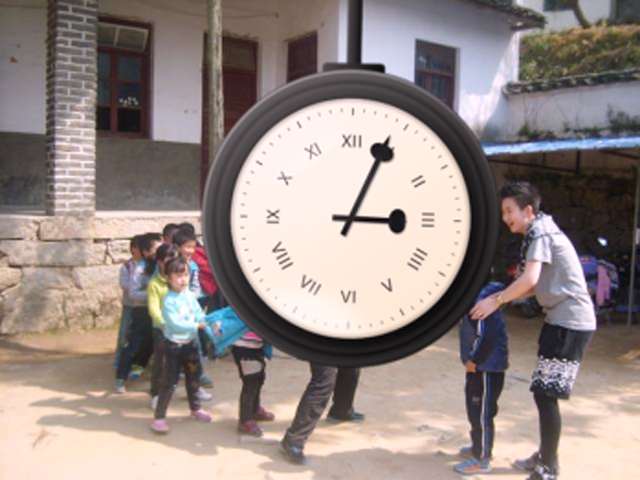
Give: 3h04
